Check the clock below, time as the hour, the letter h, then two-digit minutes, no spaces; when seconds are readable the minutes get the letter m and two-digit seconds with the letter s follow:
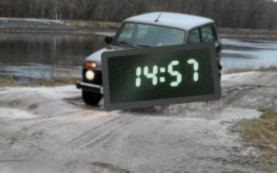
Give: 14h57
